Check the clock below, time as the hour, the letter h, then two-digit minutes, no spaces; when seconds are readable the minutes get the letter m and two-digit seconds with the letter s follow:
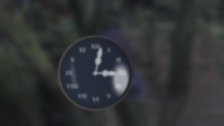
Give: 3h02
